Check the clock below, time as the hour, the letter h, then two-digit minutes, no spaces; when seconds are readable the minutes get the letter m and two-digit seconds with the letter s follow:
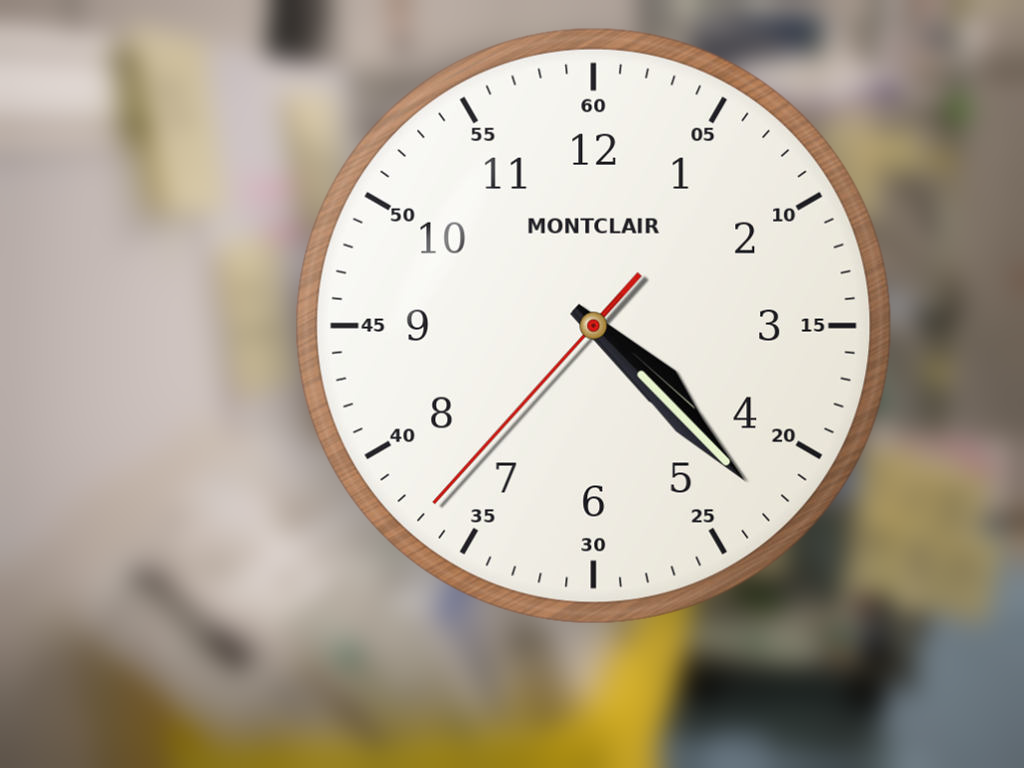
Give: 4h22m37s
